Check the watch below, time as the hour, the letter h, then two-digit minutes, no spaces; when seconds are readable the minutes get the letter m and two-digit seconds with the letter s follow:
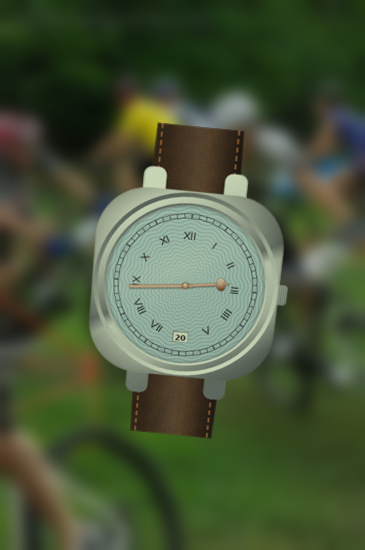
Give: 2h44
